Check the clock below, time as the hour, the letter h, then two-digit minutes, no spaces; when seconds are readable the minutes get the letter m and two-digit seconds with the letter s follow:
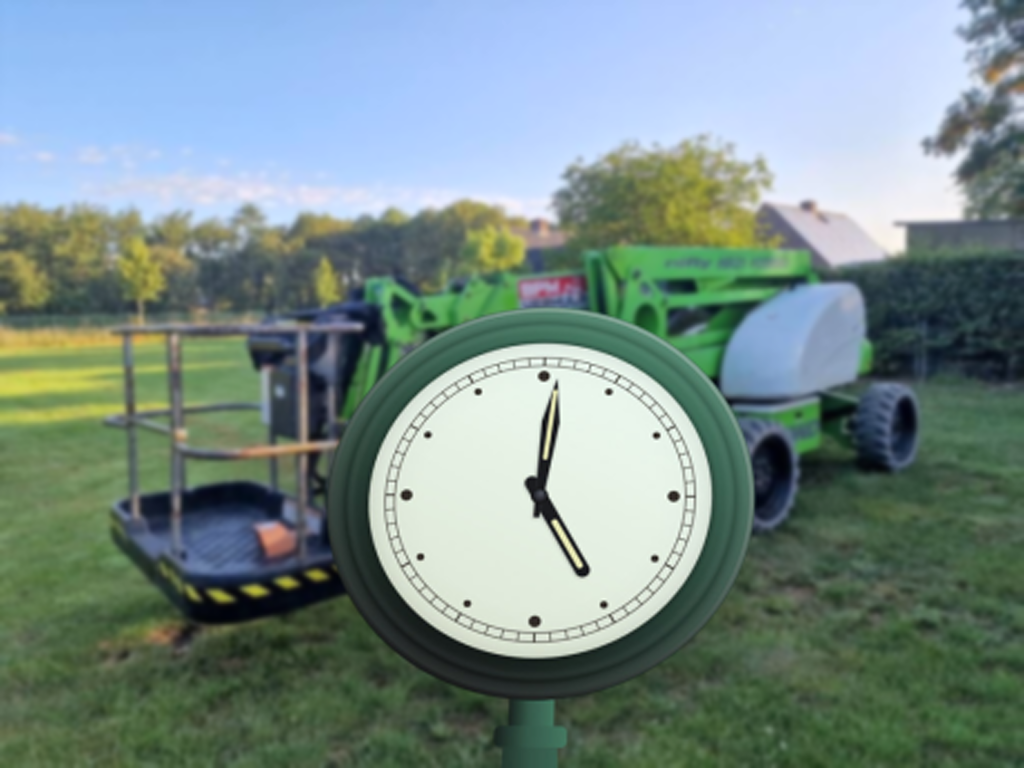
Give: 5h01
